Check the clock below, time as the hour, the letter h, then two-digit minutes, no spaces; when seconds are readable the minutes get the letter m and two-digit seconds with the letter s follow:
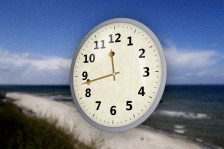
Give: 11h43
